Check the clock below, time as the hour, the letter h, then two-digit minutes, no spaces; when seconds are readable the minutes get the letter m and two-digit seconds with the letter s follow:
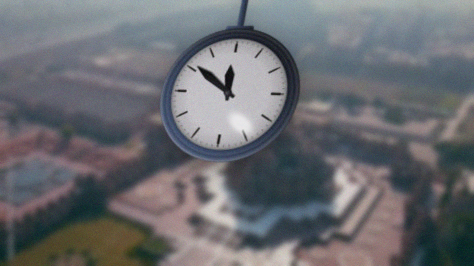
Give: 11h51
